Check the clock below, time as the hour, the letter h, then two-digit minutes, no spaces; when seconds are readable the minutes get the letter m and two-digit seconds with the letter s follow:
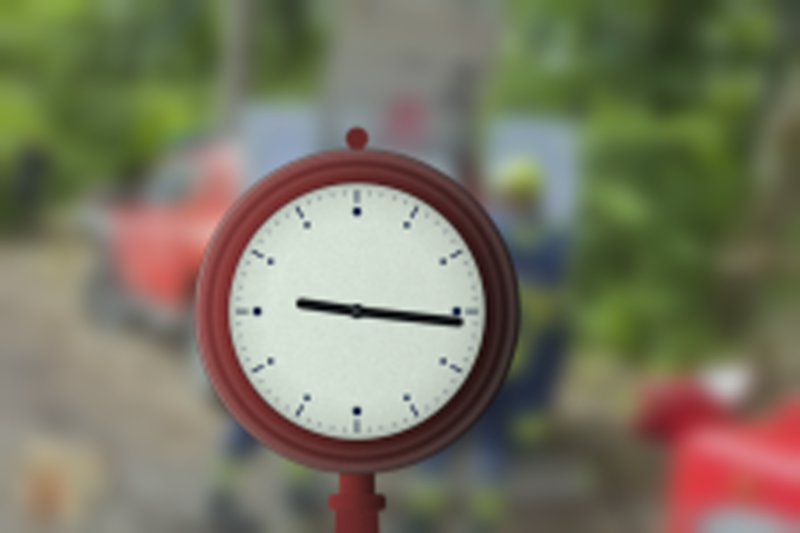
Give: 9h16
